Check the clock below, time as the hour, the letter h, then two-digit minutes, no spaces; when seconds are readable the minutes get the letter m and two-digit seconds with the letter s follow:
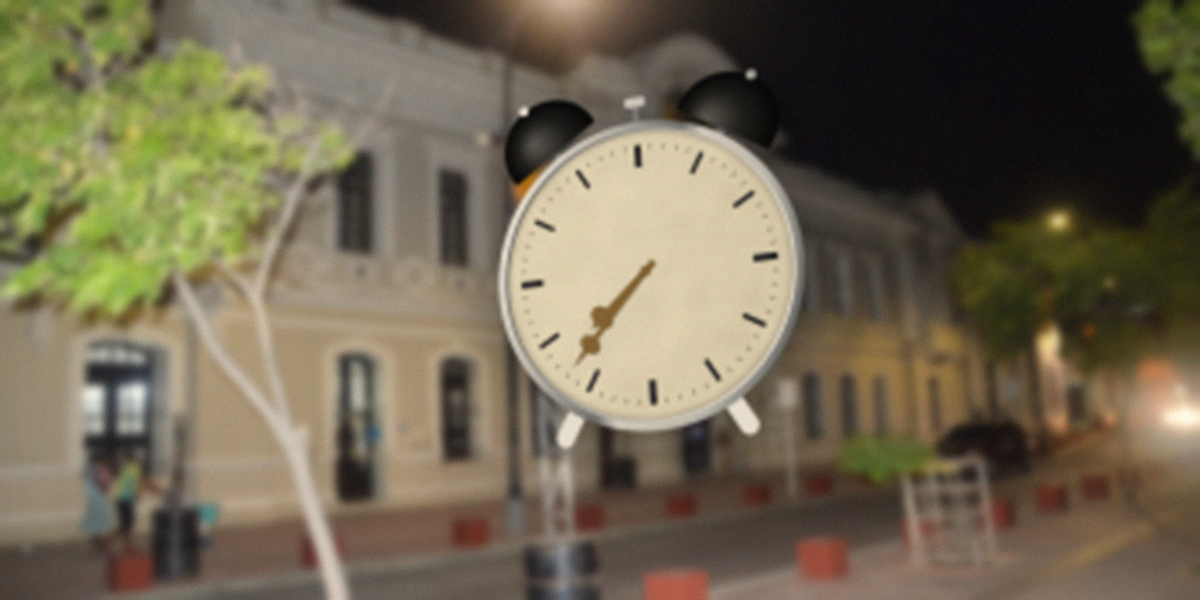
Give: 7h37
